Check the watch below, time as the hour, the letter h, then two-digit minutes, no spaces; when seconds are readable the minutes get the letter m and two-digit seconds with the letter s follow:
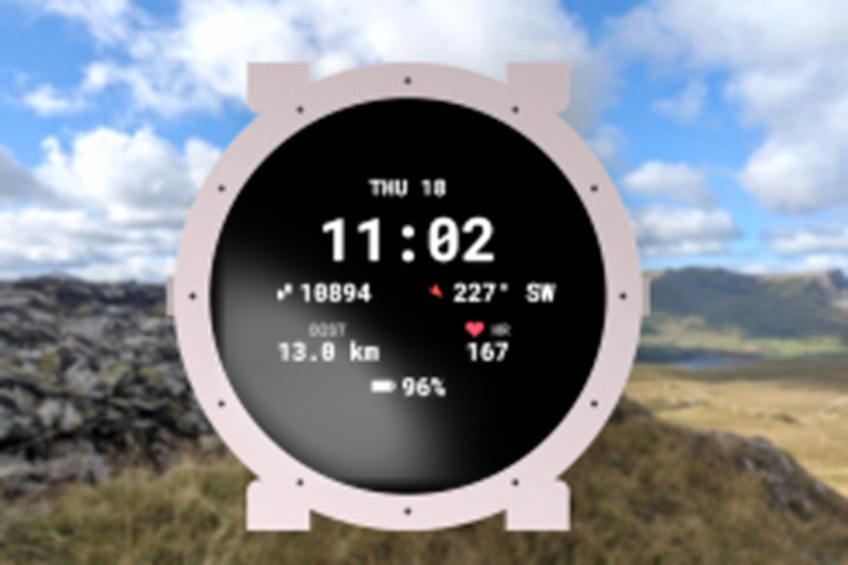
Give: 11h02
